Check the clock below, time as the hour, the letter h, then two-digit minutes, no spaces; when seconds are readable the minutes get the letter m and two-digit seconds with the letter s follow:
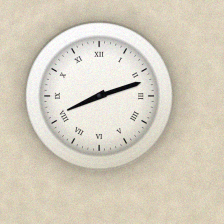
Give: 8h12
